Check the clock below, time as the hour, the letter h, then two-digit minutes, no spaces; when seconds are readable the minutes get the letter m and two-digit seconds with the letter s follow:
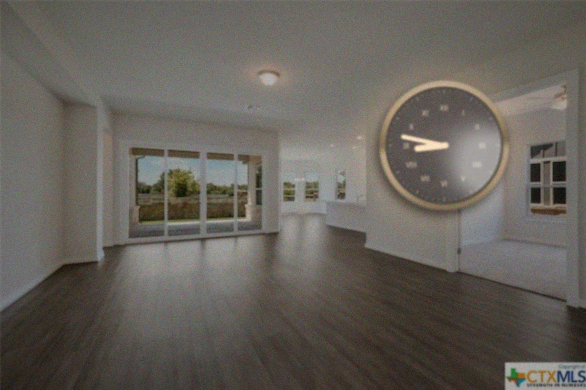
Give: 8h47
